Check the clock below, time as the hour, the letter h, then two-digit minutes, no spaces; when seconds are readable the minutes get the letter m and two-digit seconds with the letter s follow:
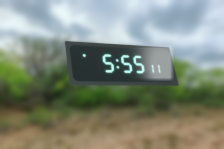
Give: 5h55m11s
